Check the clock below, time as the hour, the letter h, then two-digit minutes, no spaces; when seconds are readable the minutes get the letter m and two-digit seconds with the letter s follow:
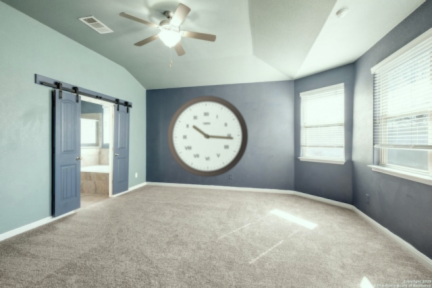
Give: 10h16
